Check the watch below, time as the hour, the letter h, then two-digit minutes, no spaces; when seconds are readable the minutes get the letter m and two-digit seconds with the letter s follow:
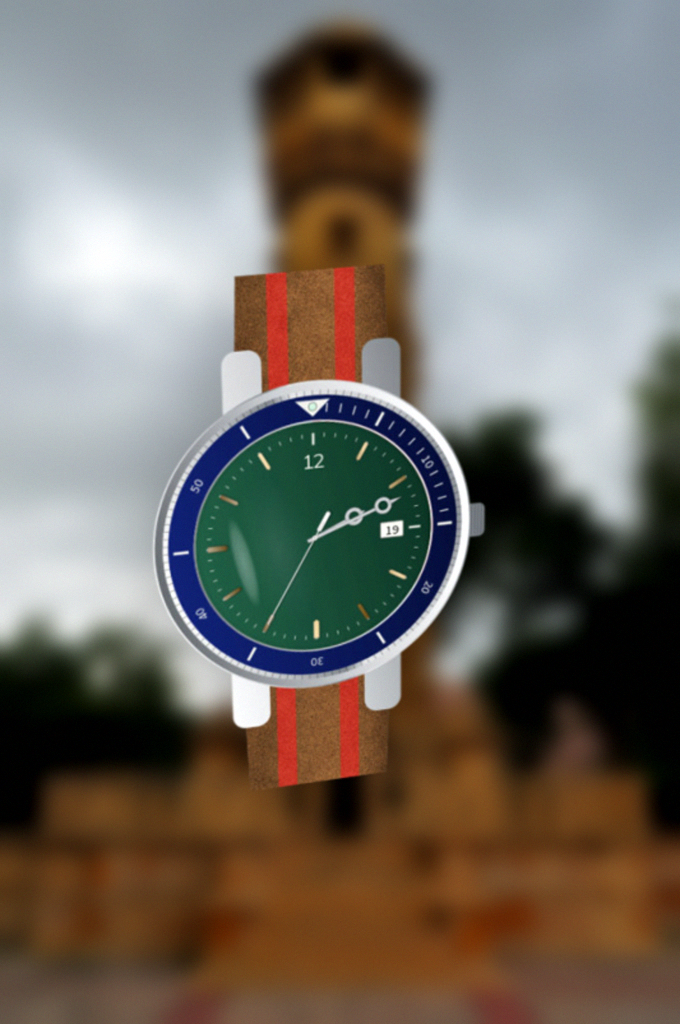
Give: 2h11m35s
